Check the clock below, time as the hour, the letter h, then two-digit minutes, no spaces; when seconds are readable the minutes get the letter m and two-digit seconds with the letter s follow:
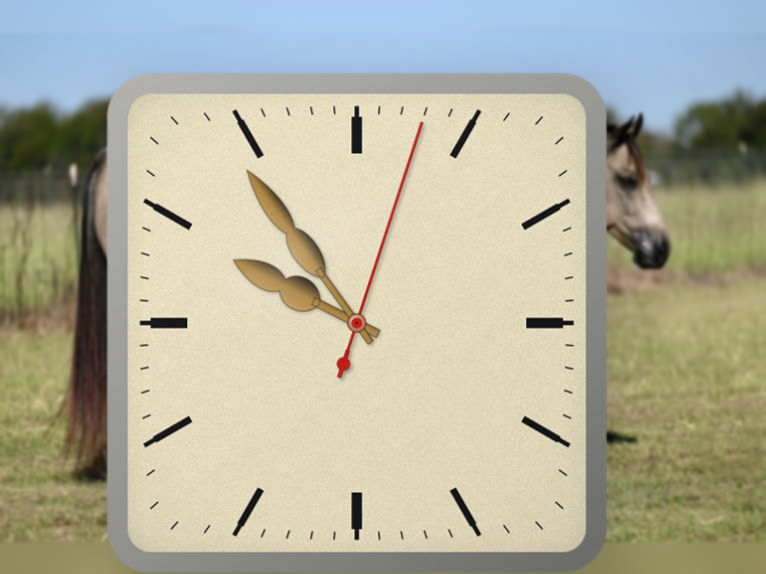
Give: 9h54m03s
